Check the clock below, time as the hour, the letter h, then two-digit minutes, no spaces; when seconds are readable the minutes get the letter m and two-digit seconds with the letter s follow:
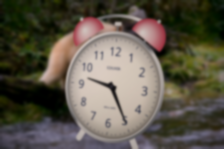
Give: 9h25
